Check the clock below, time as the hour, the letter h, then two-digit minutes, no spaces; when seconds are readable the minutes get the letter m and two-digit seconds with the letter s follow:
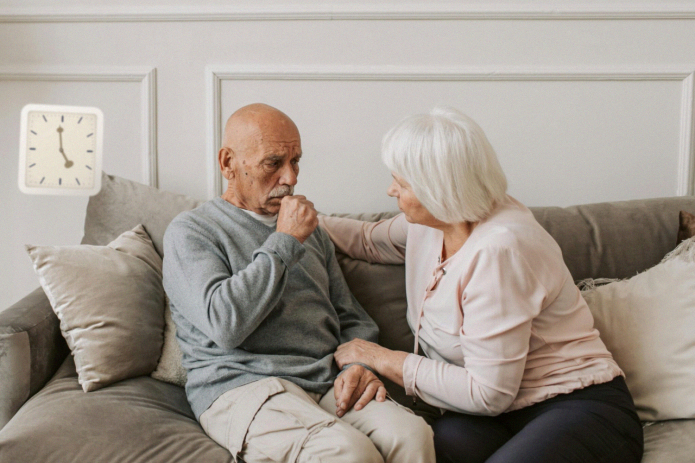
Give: 4h59
